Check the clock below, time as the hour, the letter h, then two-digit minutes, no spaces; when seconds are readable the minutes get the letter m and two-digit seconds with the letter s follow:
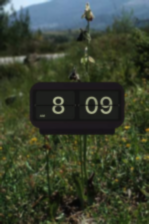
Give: 8h09
